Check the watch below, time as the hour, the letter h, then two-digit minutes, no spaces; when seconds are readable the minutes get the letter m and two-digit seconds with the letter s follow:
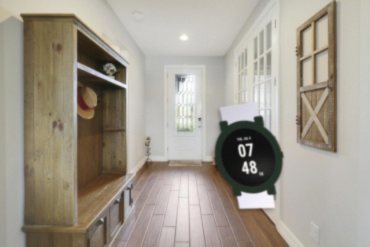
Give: 7h48
